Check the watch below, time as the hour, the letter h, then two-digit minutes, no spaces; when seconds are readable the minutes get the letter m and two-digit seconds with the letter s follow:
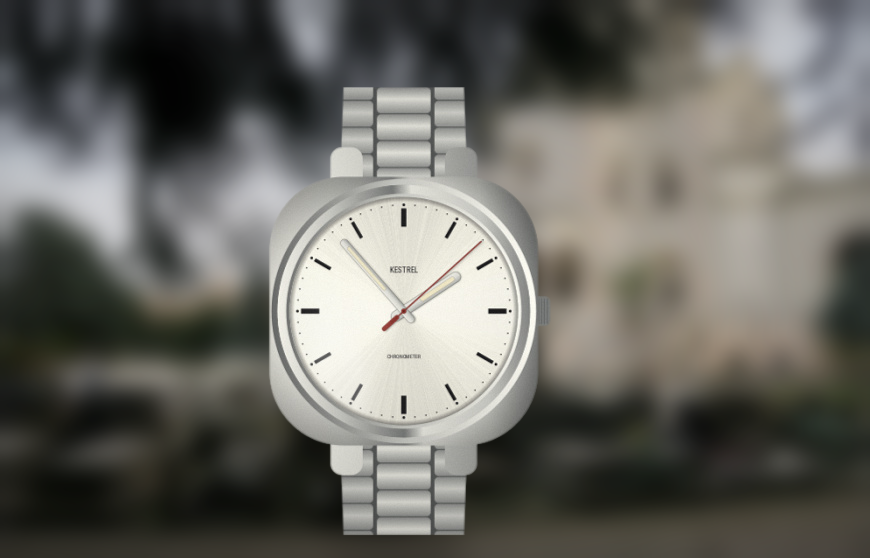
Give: 1h53m08s
